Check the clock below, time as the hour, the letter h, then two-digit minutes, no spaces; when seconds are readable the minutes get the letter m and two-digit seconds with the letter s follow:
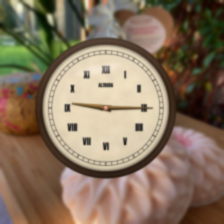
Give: 9h15
